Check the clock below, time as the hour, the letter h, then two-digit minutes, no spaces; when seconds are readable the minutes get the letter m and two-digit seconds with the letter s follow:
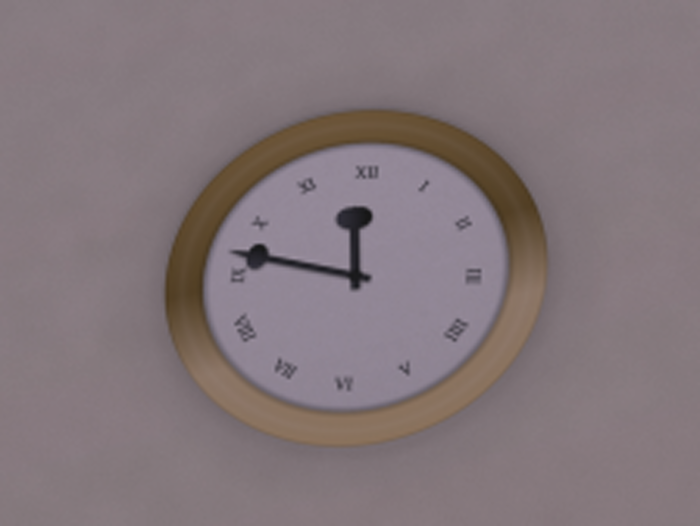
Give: 11h47
